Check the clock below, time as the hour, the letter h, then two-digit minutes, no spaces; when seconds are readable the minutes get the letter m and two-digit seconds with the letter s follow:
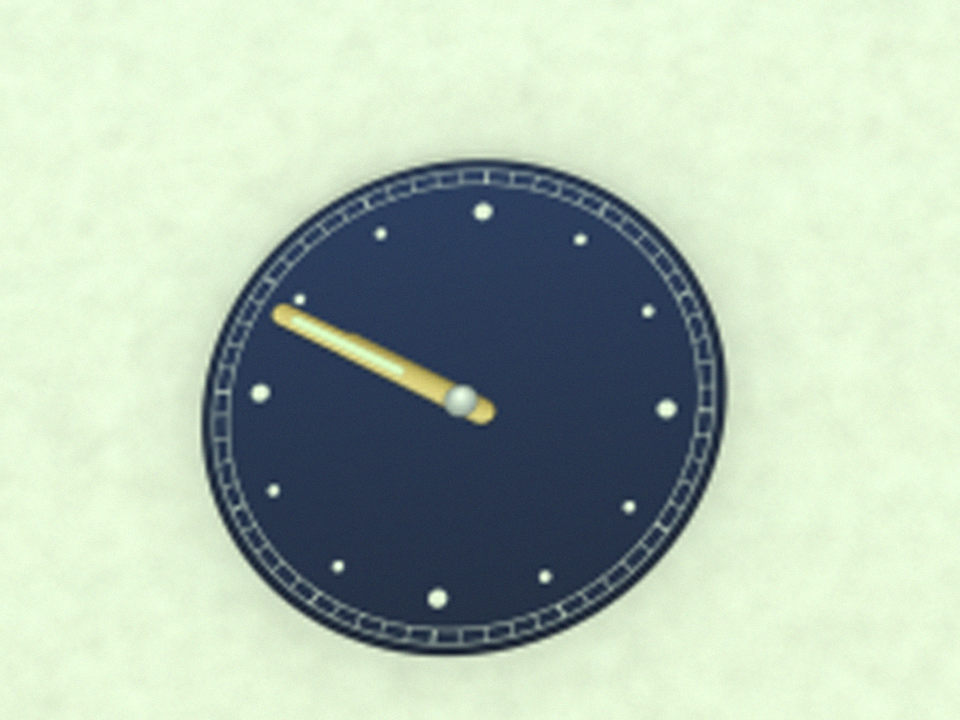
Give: 9h49
